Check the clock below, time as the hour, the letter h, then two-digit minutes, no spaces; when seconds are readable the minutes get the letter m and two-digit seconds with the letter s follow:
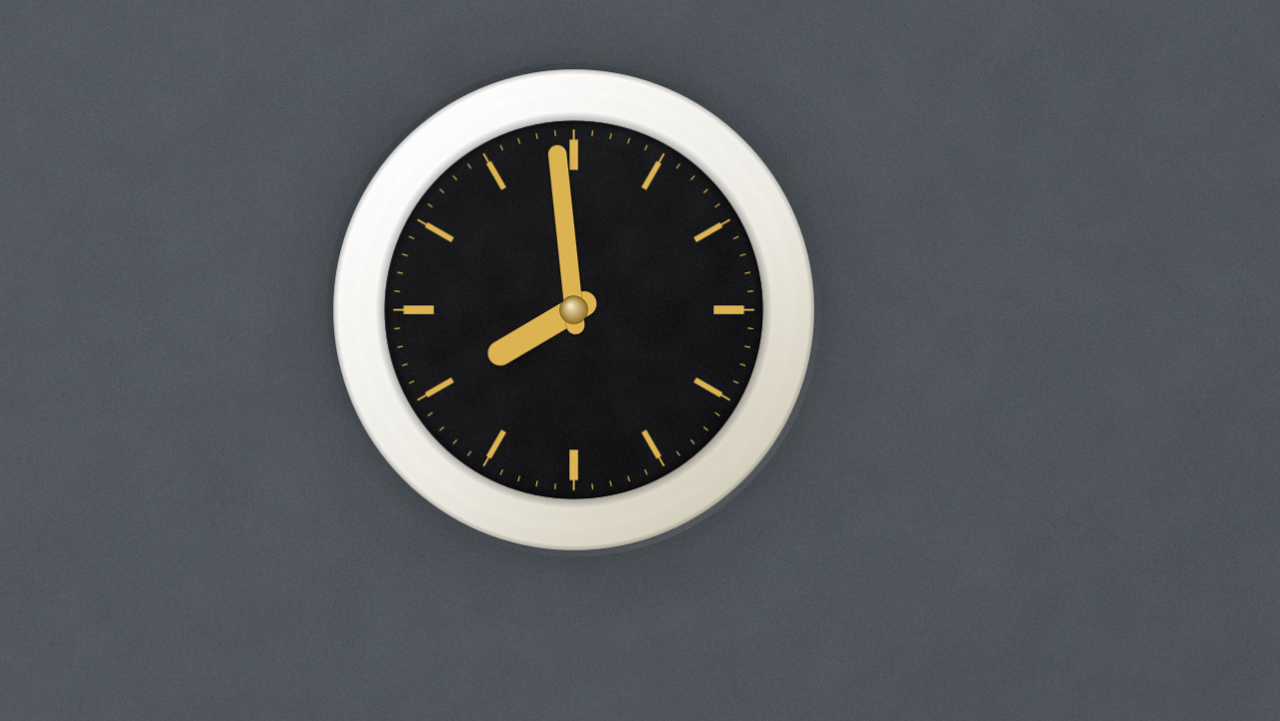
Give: 7h59
